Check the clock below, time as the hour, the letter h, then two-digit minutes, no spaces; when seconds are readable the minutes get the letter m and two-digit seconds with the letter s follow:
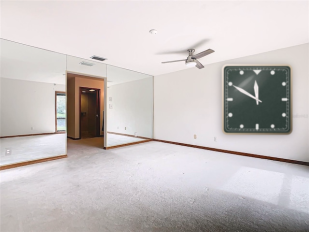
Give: 11h50
